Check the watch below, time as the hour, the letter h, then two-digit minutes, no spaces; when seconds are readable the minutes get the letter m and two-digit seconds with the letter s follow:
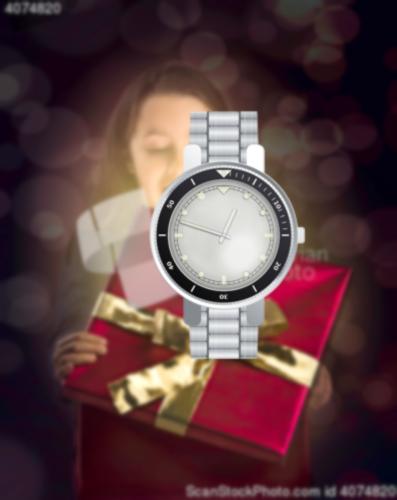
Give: 12h48
